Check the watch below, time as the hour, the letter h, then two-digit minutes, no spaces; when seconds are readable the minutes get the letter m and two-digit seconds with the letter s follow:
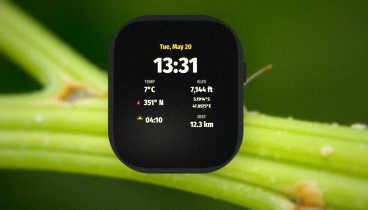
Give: 13h31
